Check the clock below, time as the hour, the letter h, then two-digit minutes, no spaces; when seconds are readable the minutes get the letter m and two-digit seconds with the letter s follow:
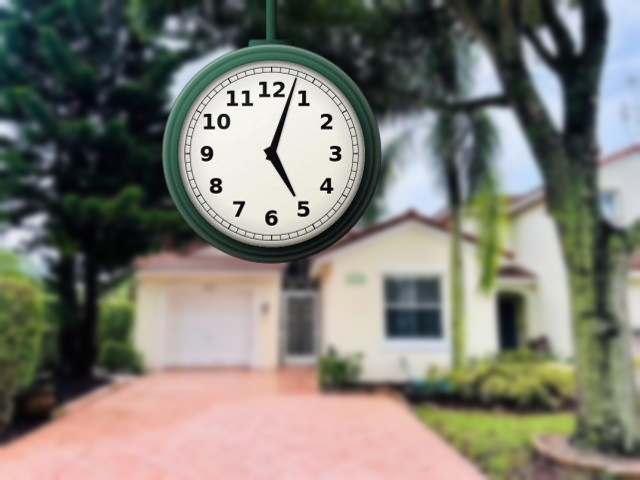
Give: 5h03
